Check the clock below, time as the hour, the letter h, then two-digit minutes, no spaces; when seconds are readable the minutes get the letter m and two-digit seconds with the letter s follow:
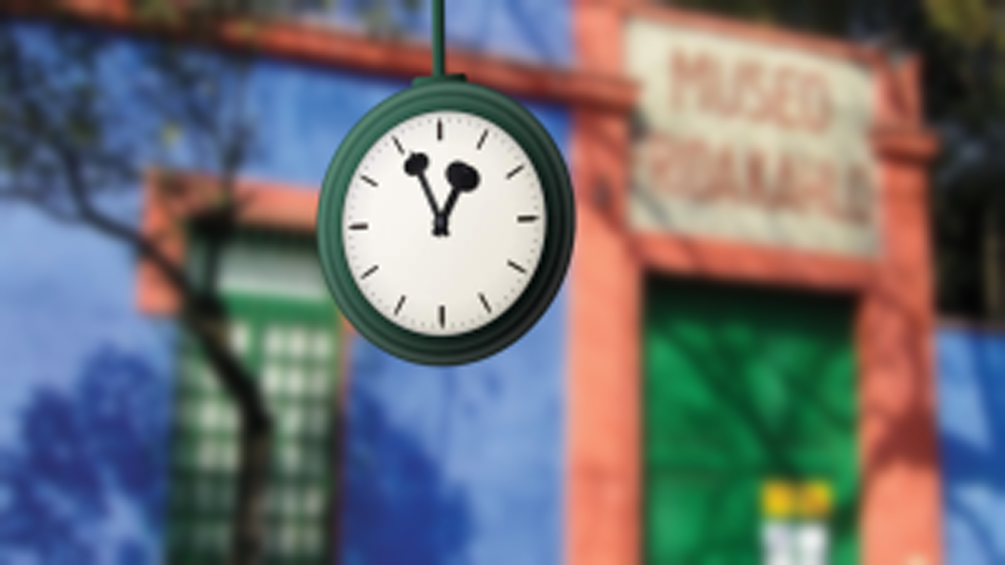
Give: 12h56
